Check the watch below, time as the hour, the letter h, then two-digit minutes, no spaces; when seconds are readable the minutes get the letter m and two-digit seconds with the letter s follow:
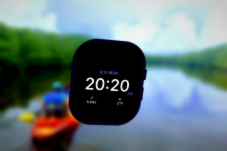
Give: 20h20
